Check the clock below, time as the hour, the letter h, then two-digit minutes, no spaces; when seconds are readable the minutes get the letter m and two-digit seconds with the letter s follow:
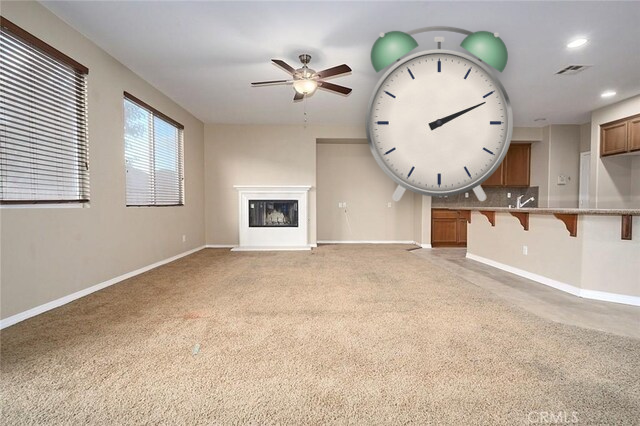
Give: 2h11
